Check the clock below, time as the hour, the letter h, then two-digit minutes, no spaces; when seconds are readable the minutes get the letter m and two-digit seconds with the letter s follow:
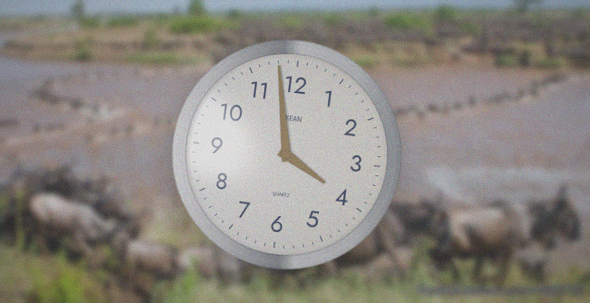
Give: 3h58
